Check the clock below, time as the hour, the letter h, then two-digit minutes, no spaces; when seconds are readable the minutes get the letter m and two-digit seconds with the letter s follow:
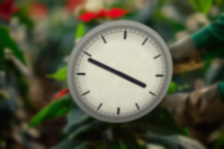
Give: 3h49
